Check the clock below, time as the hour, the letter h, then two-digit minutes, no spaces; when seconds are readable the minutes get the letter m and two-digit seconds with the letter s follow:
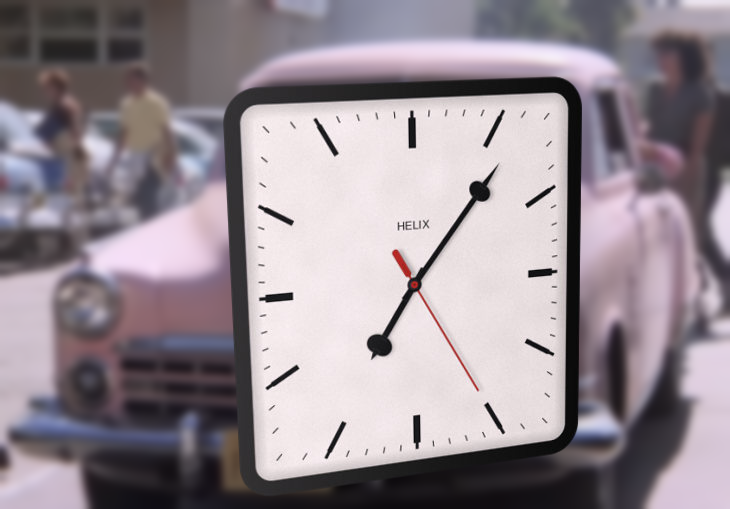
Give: 7h06m25s
